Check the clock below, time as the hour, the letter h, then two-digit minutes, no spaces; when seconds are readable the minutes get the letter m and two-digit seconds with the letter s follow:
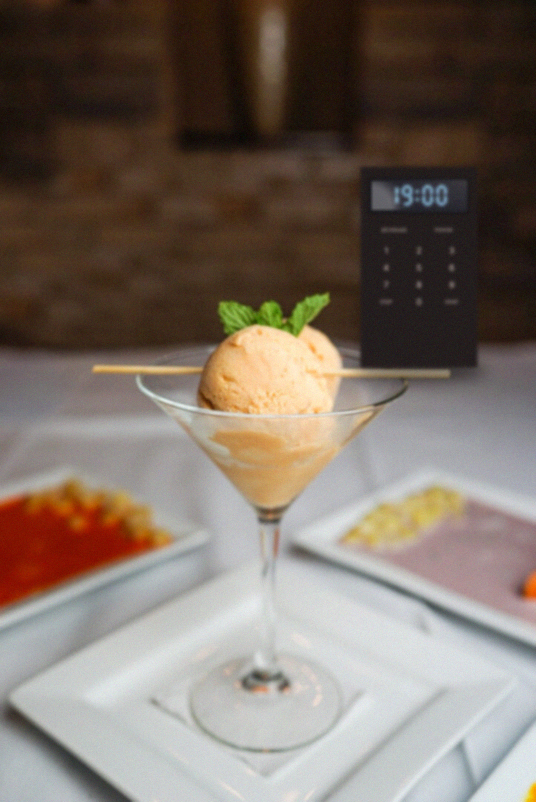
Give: 19h00
